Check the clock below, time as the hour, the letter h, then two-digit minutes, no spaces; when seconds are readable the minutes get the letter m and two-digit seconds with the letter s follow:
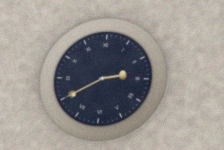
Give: 2h40
